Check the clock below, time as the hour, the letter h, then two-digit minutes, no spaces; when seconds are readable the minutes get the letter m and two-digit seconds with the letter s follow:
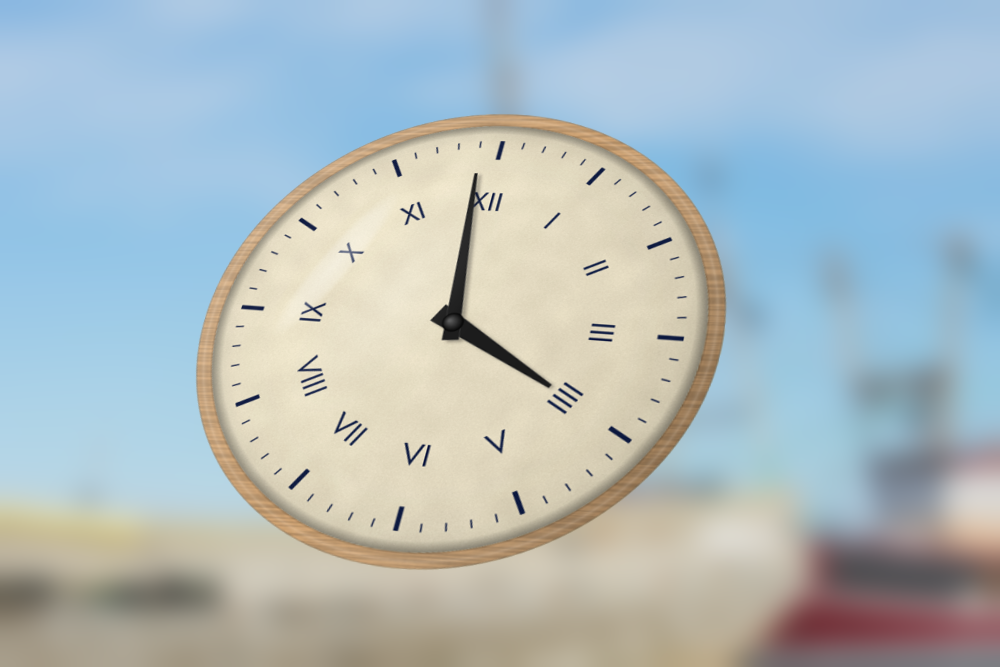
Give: 3h59
